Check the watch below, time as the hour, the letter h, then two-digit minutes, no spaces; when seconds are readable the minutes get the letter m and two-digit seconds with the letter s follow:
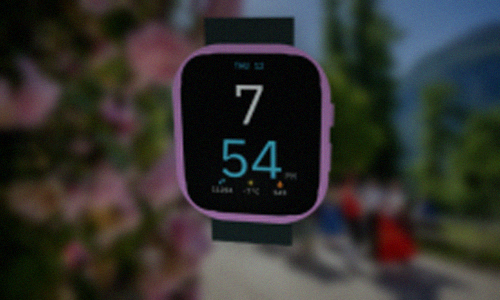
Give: 7h54
